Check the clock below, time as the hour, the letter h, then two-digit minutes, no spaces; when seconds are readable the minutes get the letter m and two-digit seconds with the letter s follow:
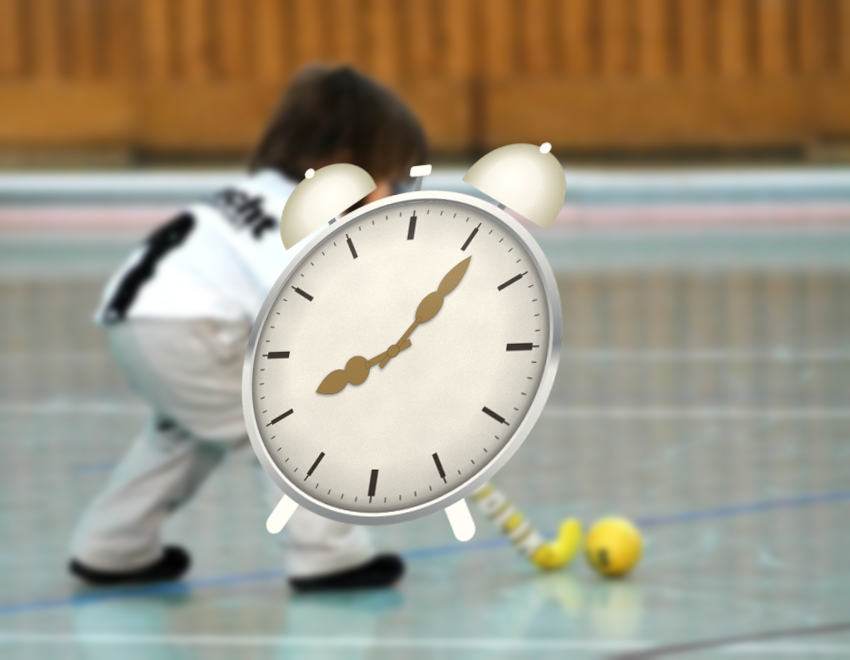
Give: 8h06
